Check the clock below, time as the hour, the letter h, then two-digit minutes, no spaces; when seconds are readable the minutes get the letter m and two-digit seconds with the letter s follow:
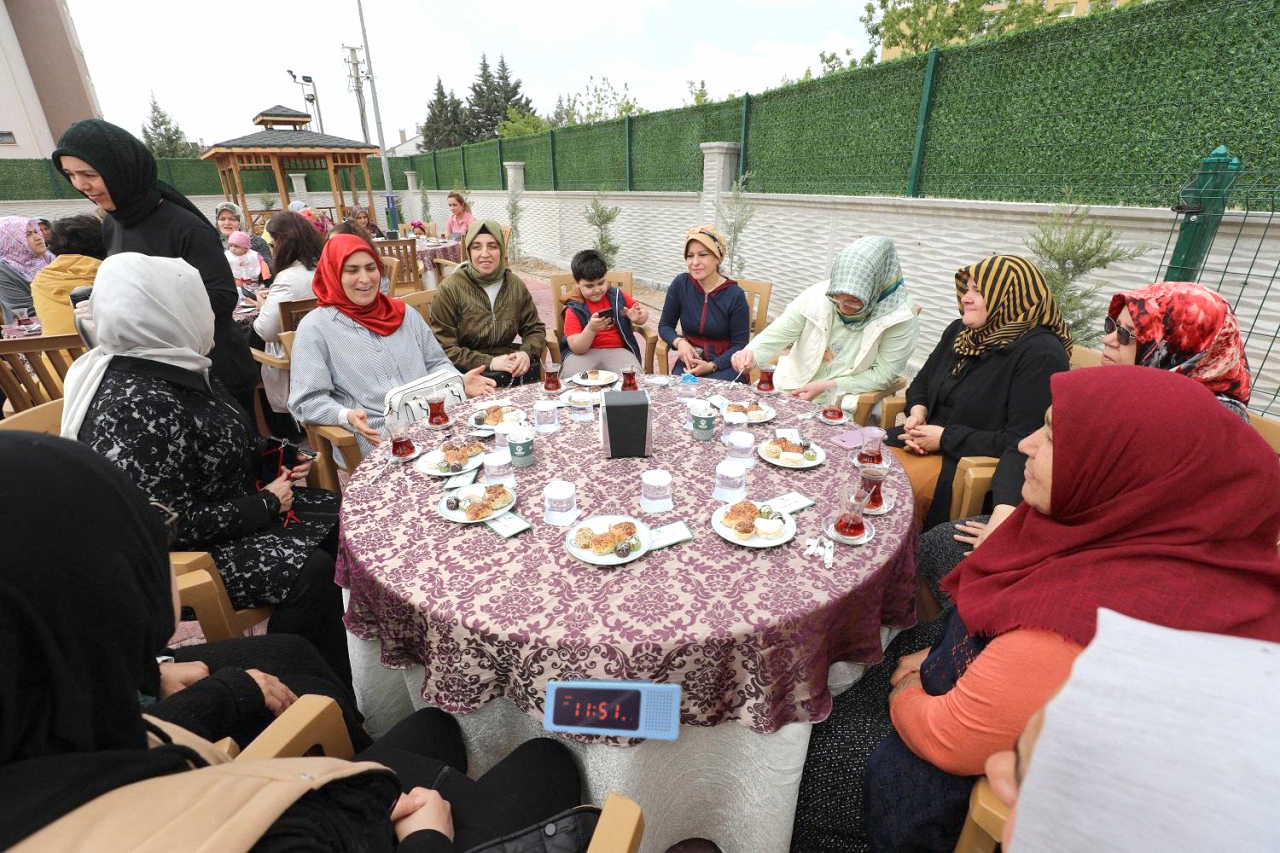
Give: 11h51
